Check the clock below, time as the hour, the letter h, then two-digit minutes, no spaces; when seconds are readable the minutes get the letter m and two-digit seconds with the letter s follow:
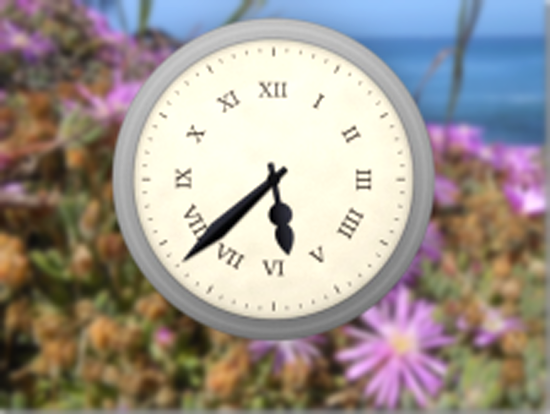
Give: 5h38
